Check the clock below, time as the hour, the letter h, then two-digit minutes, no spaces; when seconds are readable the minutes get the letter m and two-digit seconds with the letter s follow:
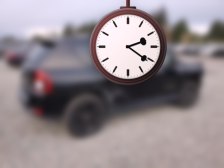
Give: 2h21
